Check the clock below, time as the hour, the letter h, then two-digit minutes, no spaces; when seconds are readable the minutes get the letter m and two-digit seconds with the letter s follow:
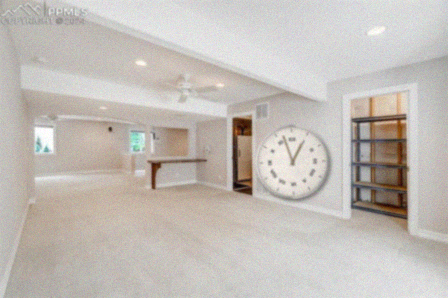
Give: 12h57
